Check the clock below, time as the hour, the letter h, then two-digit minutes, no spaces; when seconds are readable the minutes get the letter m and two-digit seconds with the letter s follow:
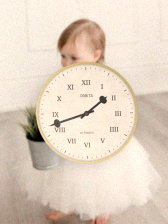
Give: 1h42
